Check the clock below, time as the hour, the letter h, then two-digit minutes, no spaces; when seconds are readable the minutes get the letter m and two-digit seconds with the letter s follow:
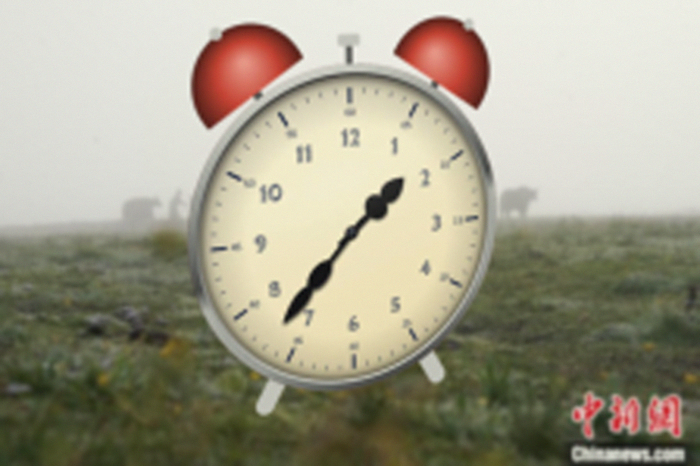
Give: 1h37
